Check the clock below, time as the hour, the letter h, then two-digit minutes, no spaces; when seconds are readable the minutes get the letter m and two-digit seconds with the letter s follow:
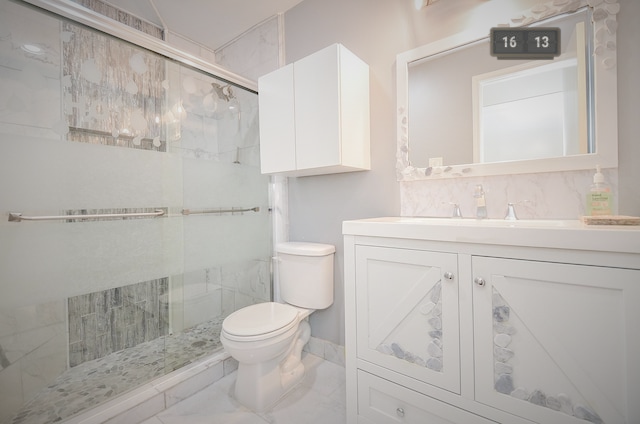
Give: 16h13
